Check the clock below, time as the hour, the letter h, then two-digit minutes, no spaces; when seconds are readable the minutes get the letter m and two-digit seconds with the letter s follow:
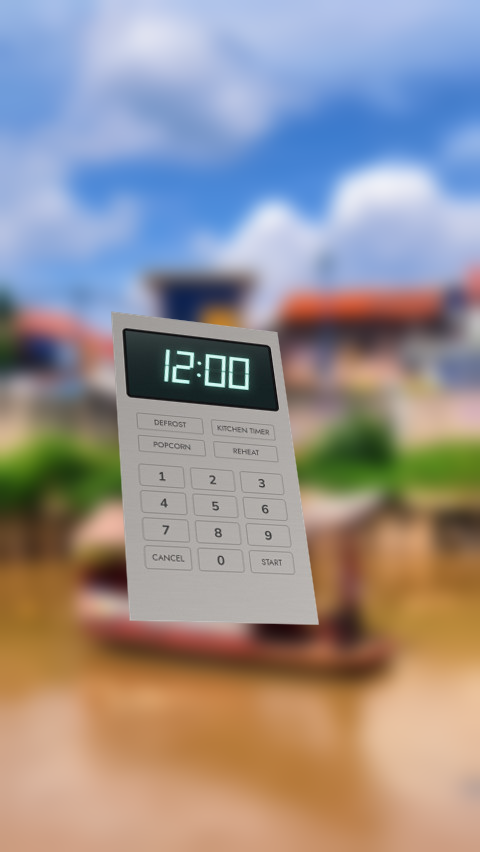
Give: 12h00
